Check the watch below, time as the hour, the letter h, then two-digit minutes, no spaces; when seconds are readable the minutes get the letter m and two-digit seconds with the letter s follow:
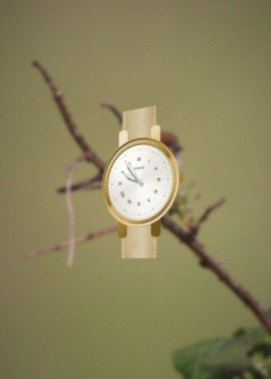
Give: 9h54
